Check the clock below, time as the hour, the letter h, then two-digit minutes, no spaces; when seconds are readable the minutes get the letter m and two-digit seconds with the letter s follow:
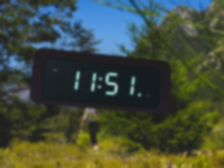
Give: 11h51
